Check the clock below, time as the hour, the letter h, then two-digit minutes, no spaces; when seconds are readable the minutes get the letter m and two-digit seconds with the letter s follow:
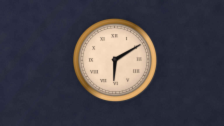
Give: 6h10
